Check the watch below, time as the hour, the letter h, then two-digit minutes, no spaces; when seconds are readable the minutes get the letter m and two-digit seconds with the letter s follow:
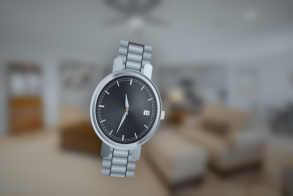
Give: 11h33
